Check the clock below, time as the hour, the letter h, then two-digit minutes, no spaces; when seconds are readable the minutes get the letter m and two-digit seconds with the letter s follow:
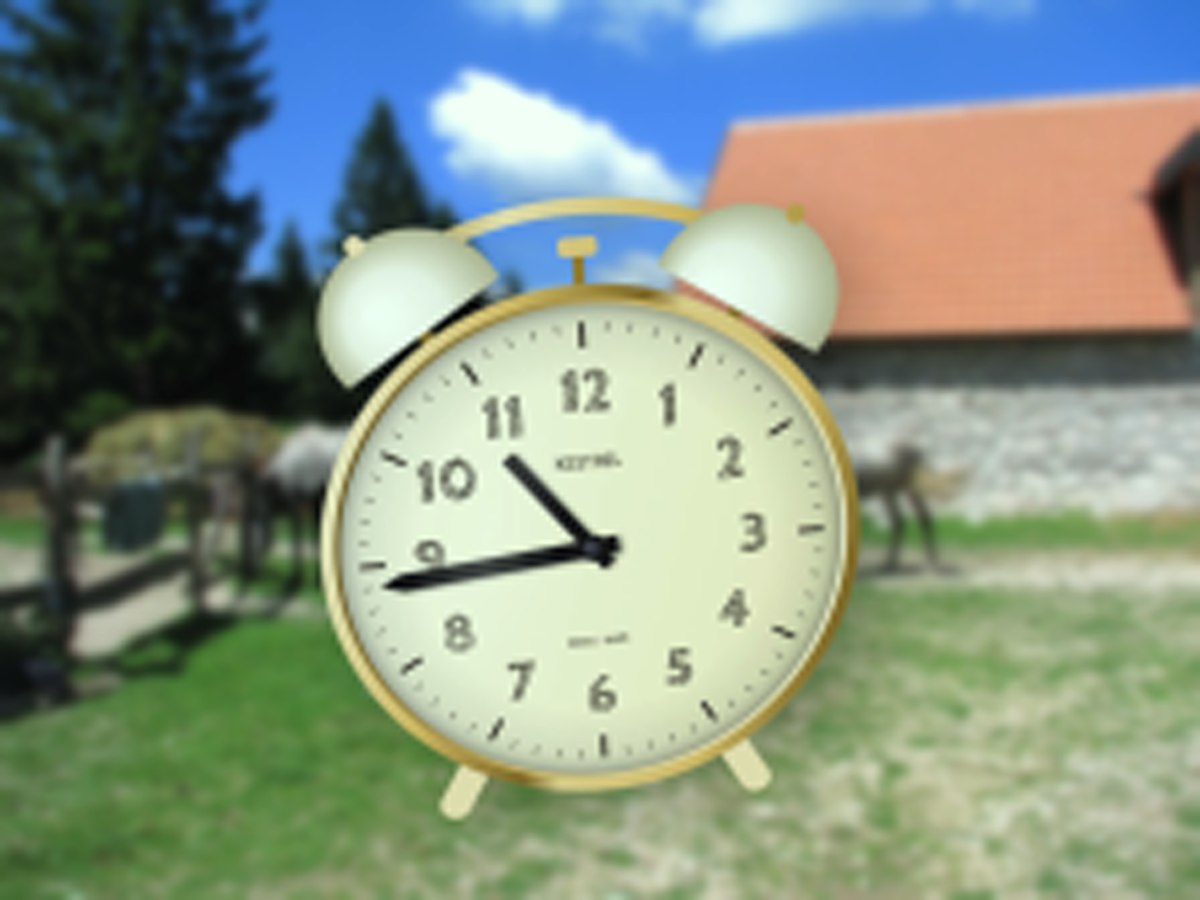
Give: 10h44
